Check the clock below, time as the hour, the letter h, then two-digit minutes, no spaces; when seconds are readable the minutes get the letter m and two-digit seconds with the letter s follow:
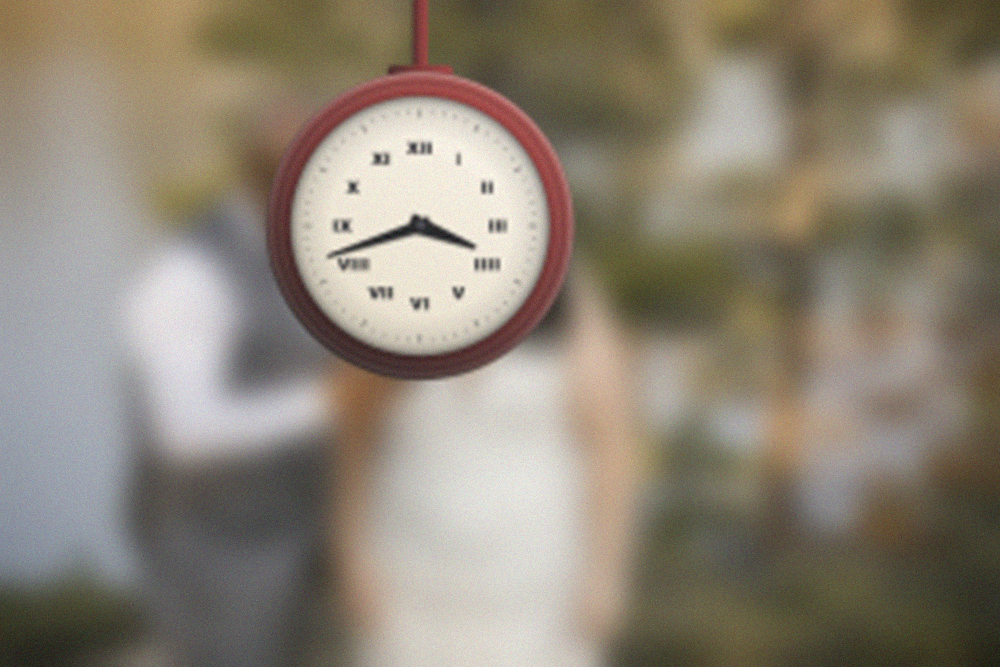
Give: 3h42
